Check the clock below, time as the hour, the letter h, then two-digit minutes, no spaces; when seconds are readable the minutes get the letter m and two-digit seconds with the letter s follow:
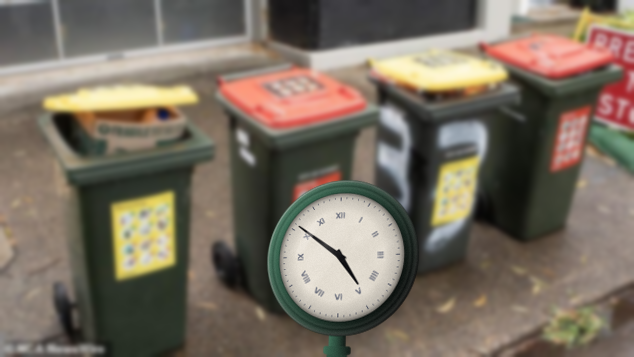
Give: 4h51
